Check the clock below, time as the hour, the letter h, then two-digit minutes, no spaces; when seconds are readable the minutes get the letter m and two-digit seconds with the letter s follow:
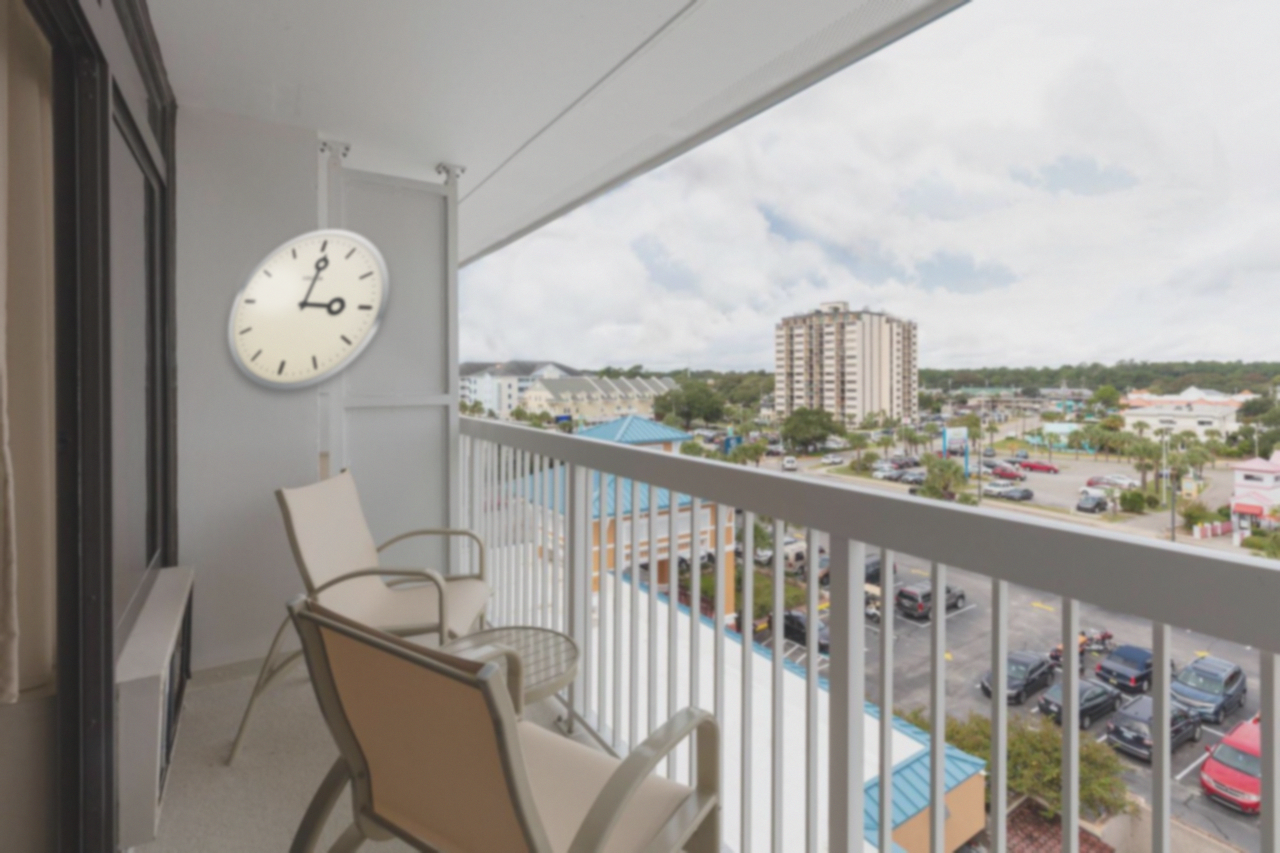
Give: 3h01
